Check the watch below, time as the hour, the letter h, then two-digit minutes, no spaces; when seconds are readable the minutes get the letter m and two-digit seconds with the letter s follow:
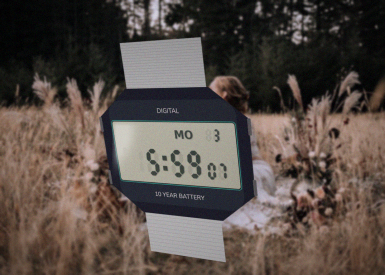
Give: 5h59m07s
